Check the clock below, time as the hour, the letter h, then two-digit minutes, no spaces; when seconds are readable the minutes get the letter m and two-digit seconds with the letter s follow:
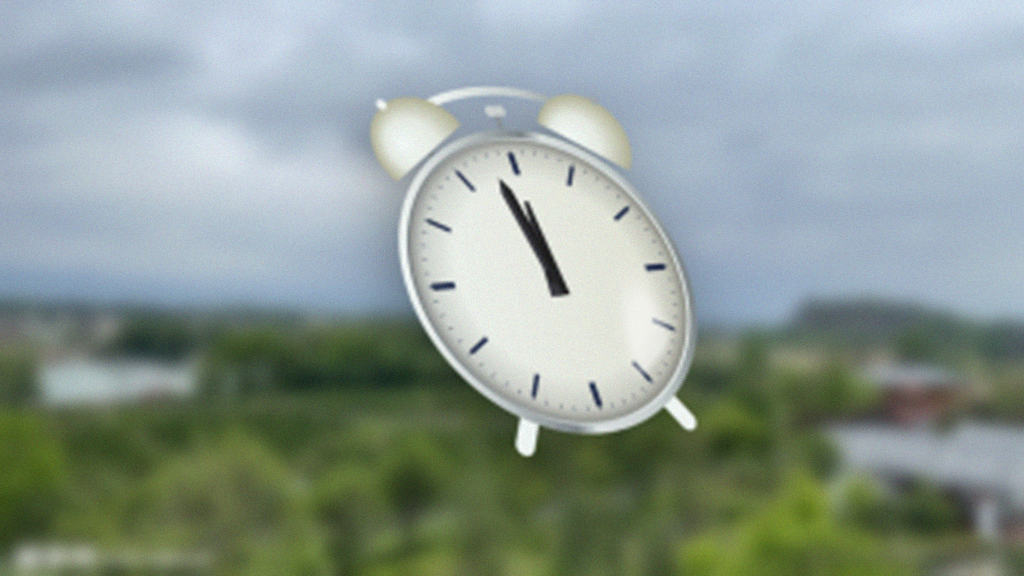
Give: 11h58
